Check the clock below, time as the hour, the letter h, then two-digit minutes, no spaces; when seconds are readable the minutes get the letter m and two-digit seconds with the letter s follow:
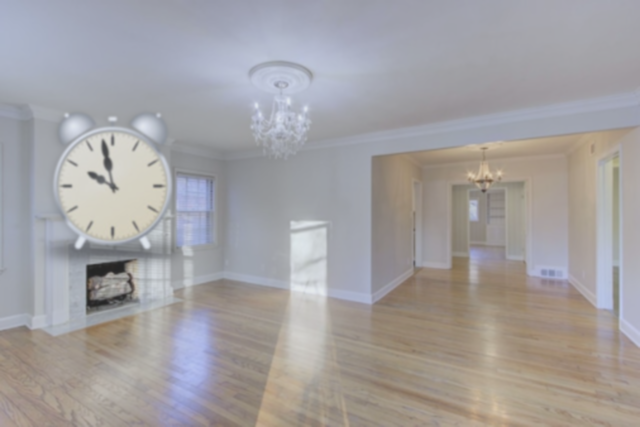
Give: 9h58
